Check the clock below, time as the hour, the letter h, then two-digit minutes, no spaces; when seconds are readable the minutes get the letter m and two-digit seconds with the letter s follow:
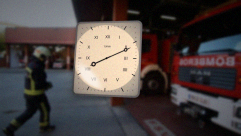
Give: 8h11
